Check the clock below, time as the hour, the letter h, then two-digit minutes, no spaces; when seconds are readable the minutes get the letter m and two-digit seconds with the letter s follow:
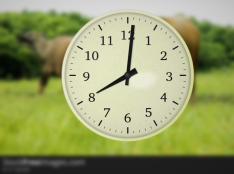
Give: 8h01
